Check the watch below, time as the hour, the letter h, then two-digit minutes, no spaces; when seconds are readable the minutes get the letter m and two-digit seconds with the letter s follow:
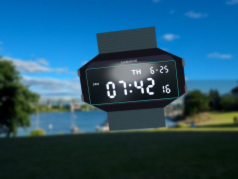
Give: 7h42
